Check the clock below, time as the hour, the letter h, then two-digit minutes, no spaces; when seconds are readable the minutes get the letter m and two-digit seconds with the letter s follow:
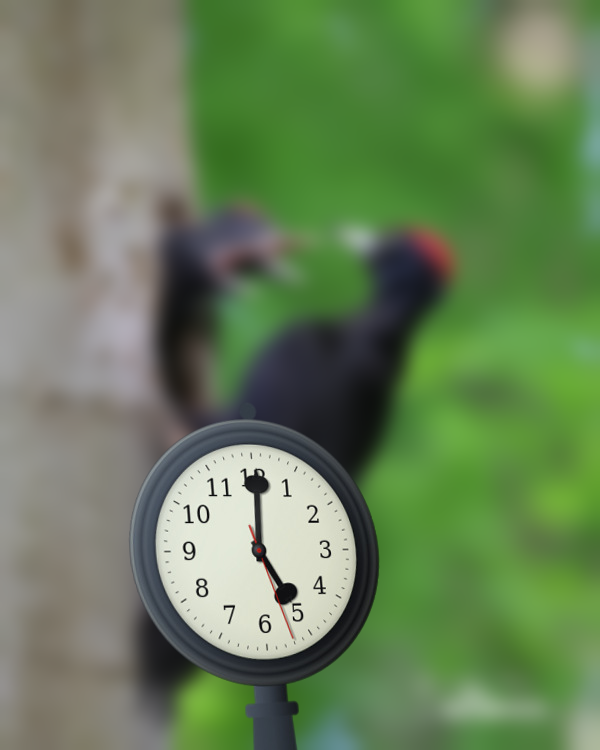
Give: 5h00m27s
